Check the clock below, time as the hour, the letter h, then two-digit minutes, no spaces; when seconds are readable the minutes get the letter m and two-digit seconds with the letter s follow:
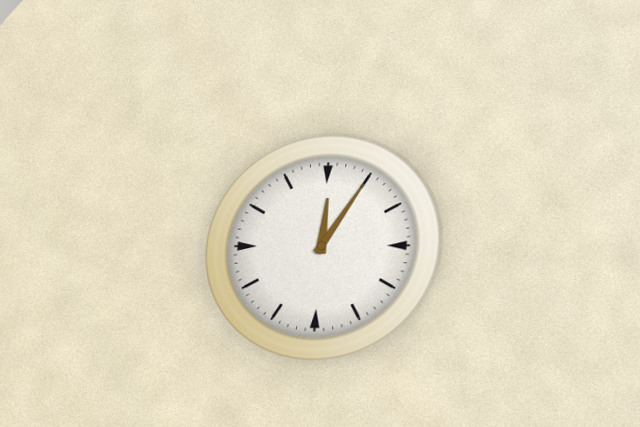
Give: 12h05
